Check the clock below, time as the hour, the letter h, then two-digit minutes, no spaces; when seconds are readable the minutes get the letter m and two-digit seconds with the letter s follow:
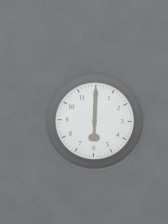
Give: 6h00
